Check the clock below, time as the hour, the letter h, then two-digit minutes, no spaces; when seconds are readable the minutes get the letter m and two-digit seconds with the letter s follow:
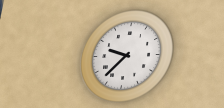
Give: 9h37
